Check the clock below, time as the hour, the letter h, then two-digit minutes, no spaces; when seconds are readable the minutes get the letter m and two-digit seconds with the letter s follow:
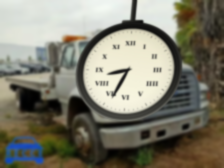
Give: 8h34
